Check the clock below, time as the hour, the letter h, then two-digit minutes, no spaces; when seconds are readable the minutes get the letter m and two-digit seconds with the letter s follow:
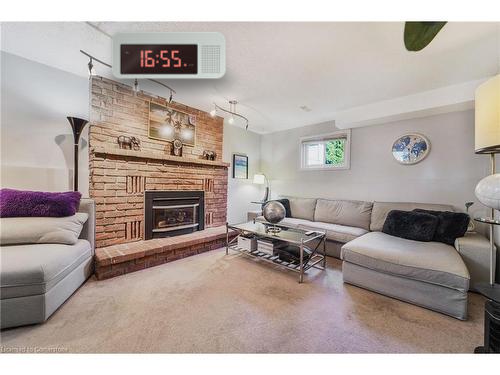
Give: 16h55
